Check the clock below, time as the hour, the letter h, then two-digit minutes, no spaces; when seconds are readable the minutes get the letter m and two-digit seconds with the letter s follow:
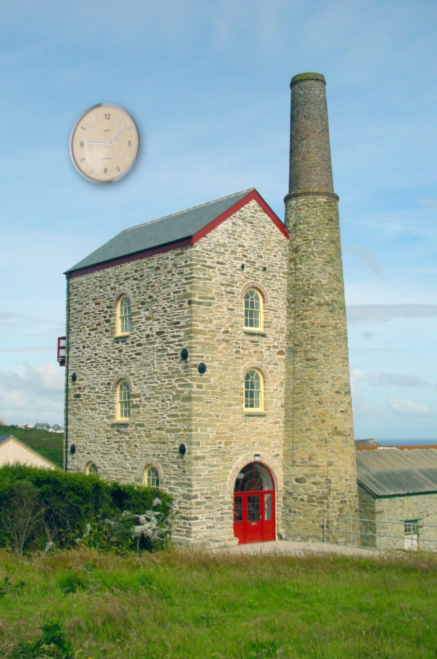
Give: 9h08
